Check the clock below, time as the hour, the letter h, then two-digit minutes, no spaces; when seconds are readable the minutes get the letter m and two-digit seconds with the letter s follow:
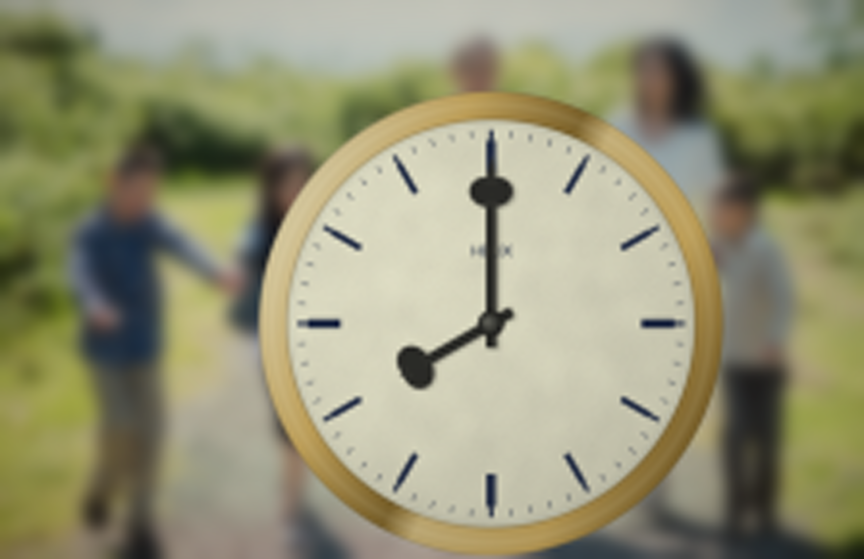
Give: 8h00
